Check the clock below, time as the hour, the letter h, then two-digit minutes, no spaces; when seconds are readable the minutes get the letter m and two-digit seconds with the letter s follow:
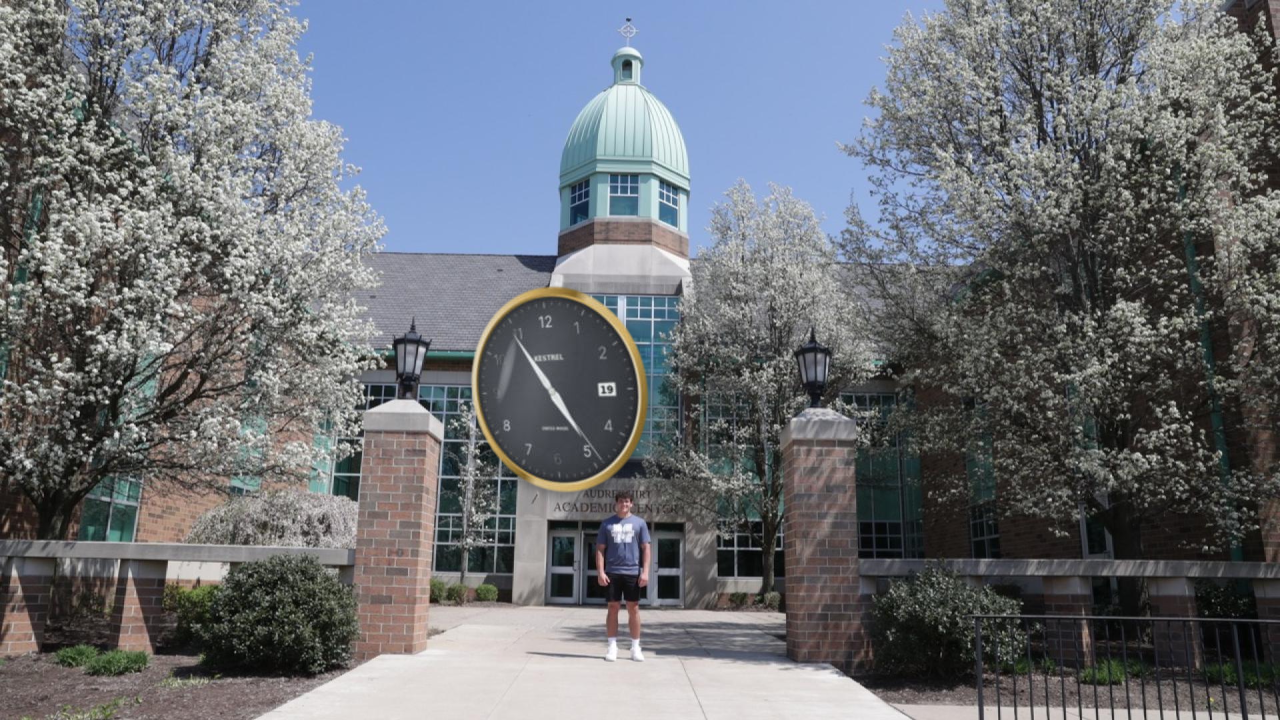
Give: 4h54m24s
